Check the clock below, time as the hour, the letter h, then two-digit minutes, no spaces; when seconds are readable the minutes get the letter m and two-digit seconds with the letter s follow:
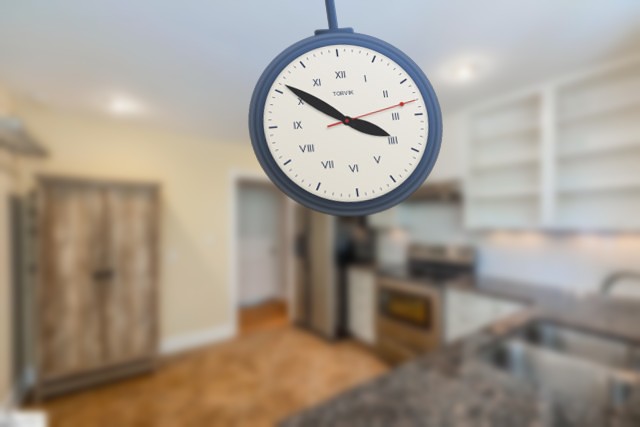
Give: 3h51m13s
